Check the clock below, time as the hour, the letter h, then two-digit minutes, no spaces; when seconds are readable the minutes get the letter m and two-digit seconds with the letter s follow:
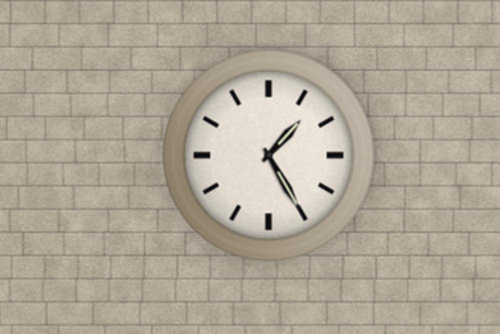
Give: 1h25
